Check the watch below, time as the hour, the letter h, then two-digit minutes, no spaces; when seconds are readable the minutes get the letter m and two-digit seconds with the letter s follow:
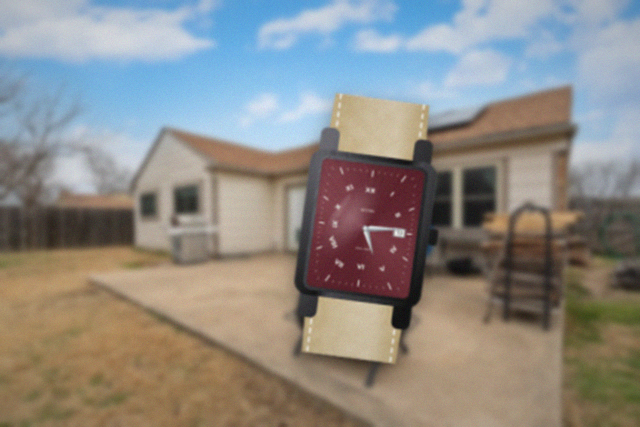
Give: 5h14
